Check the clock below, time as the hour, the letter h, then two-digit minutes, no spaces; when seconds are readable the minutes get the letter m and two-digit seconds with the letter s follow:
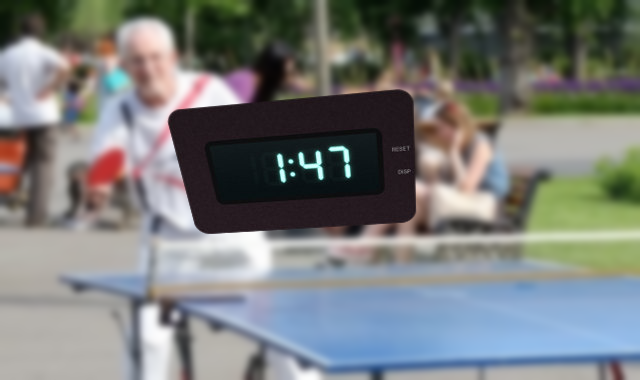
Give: 1h47
